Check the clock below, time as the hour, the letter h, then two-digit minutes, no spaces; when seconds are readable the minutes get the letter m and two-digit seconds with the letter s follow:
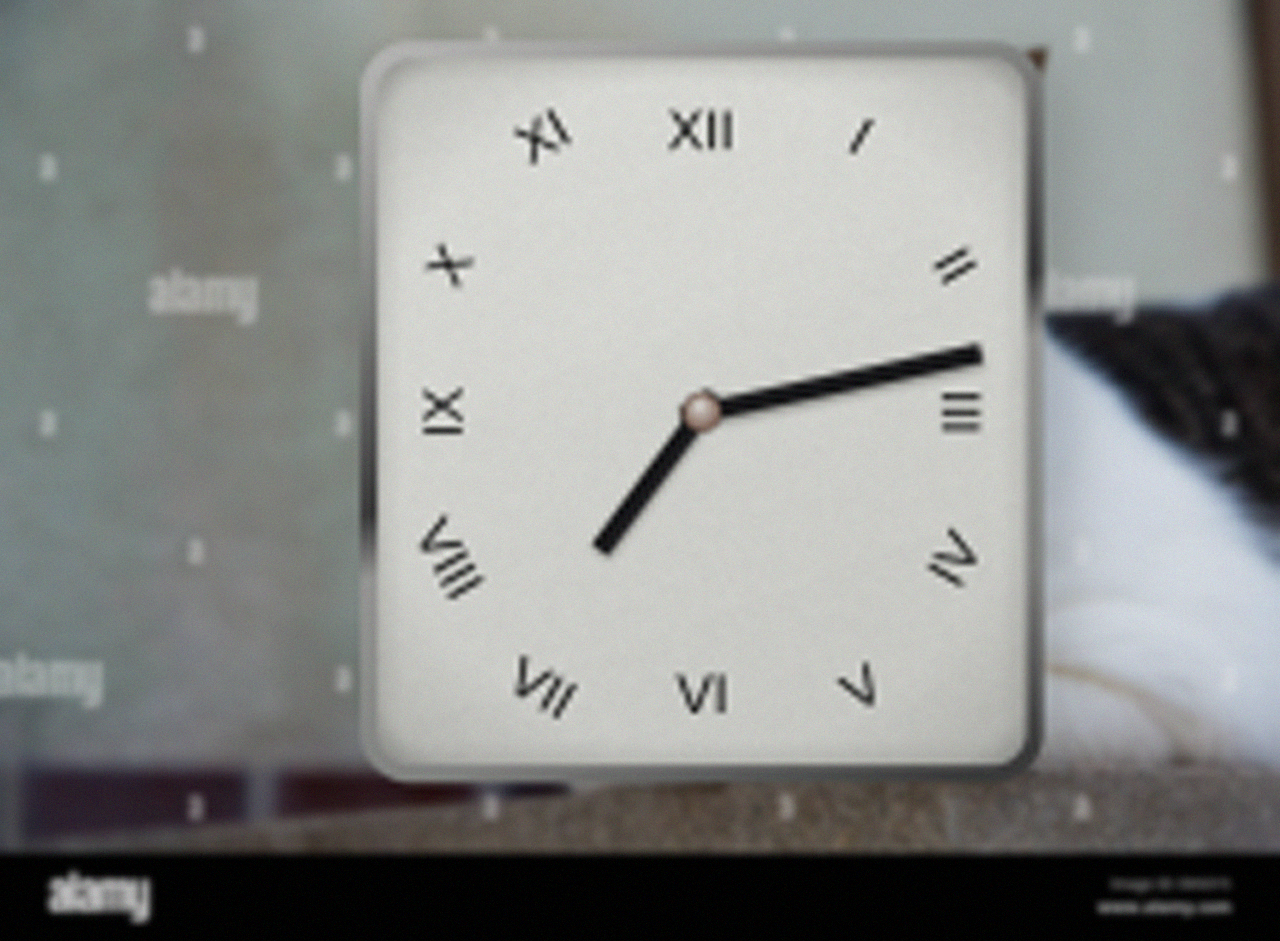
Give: 7h13
